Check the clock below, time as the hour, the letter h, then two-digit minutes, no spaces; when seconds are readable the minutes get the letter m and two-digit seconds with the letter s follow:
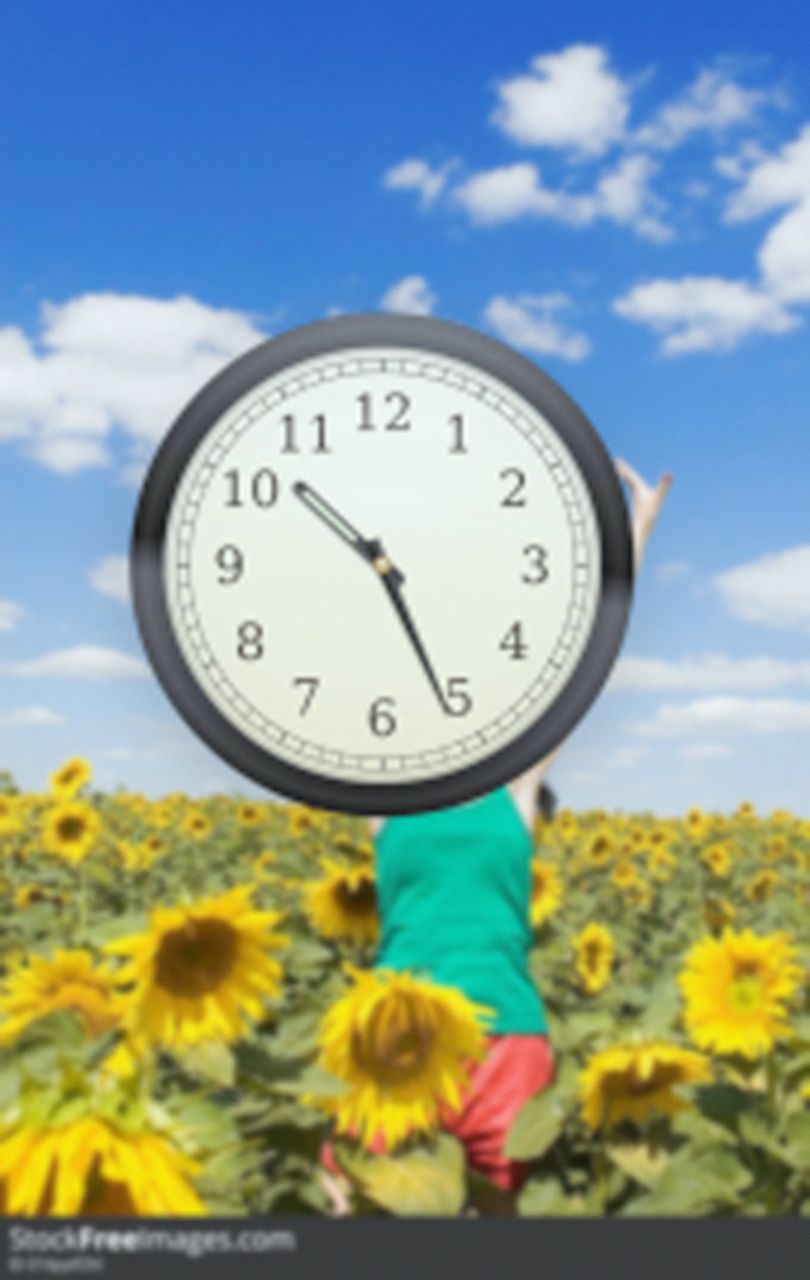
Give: 10h26
